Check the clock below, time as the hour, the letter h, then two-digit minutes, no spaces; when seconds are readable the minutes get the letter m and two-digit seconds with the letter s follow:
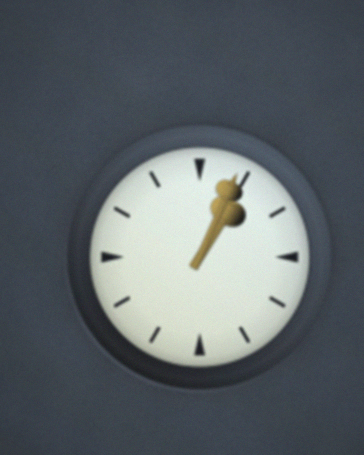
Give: 1h04
